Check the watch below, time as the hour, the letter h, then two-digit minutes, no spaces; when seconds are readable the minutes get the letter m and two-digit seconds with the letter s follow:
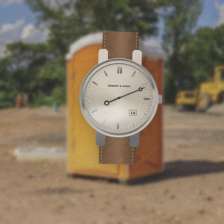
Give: 8h11
